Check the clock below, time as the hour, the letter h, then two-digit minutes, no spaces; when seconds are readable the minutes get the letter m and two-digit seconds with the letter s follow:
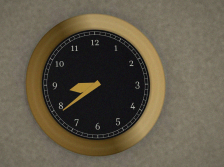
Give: 8h39
